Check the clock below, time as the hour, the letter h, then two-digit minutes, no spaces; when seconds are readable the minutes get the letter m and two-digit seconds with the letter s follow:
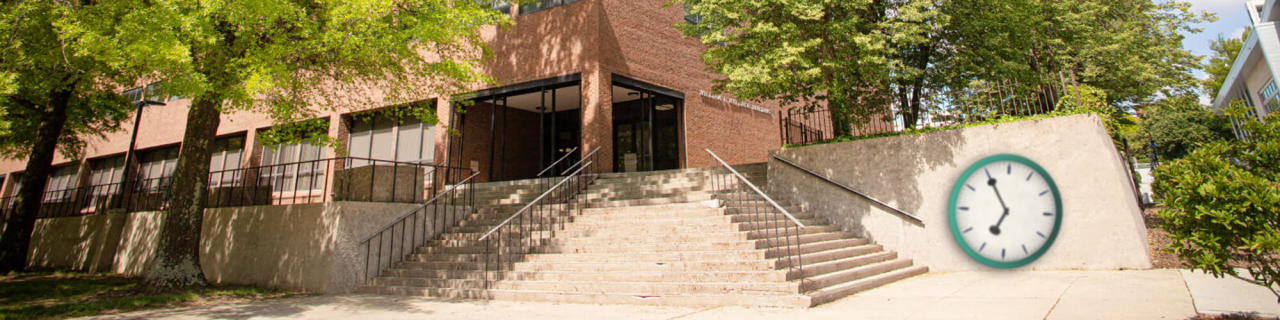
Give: 6h55
